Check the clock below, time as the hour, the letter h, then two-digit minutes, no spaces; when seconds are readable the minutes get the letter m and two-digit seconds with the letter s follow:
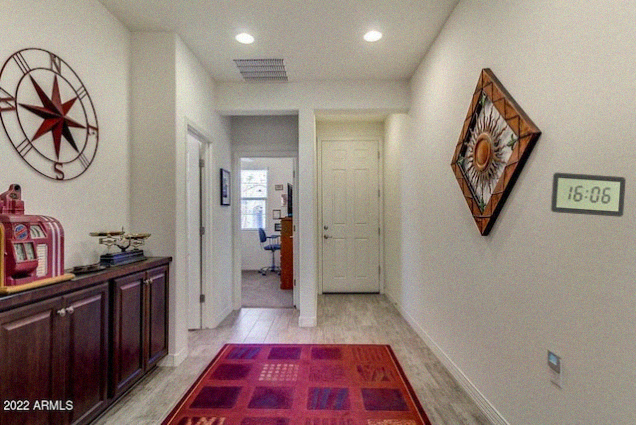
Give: 16h06
